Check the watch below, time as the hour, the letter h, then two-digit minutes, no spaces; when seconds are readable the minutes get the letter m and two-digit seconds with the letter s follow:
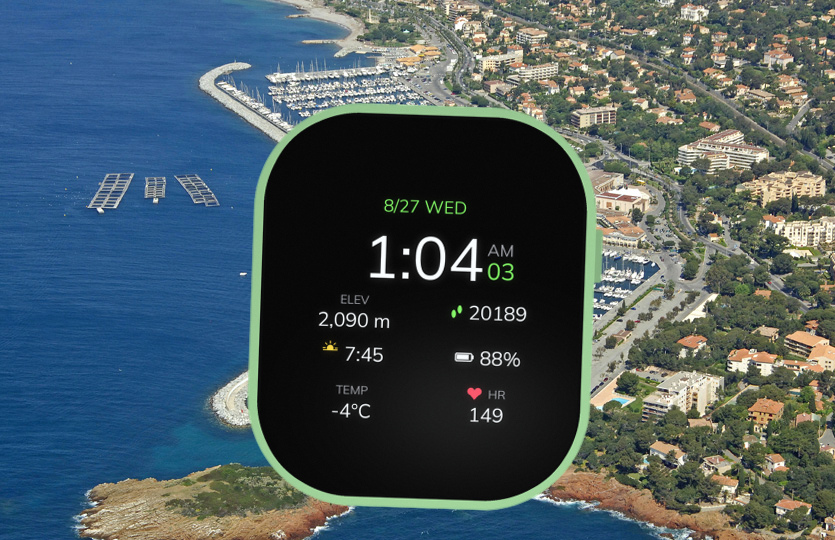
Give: 1h04m03s
